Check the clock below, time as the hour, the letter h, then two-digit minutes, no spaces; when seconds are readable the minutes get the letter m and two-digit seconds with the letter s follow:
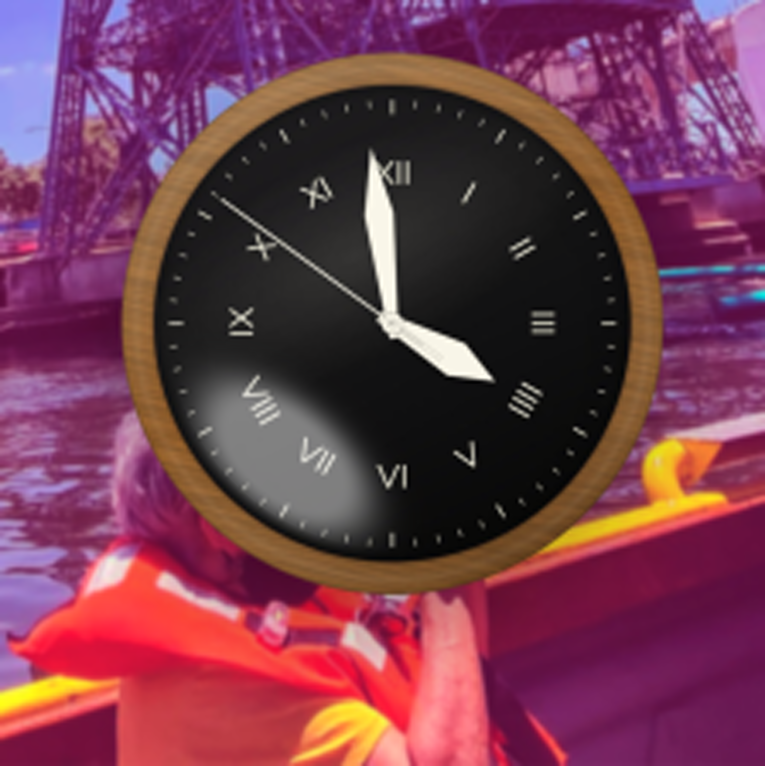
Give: 3h58m51s
